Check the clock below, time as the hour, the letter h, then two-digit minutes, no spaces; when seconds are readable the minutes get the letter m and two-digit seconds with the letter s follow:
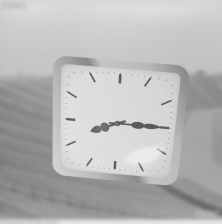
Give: 8h15
